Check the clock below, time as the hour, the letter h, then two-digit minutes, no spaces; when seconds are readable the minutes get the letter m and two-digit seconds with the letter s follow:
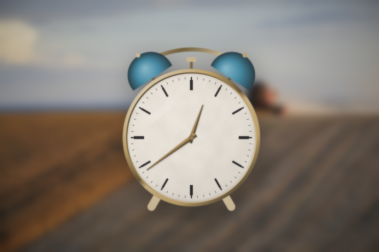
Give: 12h39
